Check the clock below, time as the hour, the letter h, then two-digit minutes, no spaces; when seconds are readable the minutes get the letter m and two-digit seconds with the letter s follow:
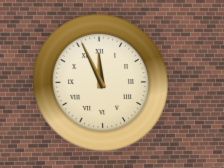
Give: 11h56
